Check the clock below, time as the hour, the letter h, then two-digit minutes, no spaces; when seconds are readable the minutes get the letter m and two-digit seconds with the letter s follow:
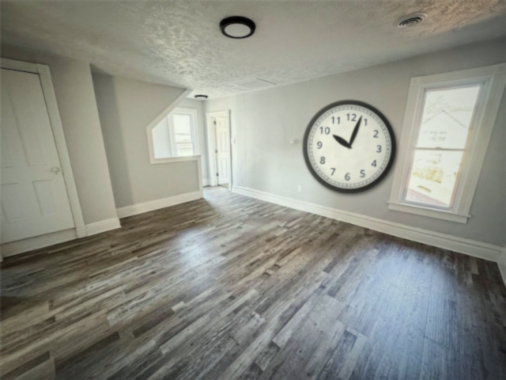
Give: 10h03
